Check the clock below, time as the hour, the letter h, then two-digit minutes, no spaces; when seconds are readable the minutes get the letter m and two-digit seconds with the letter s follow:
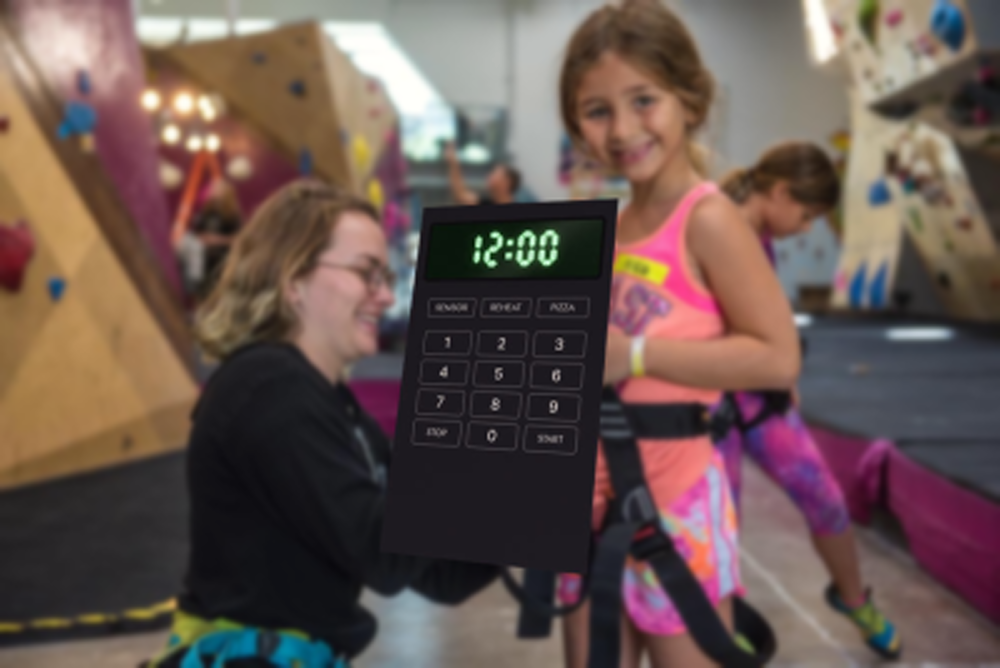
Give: 12h00
